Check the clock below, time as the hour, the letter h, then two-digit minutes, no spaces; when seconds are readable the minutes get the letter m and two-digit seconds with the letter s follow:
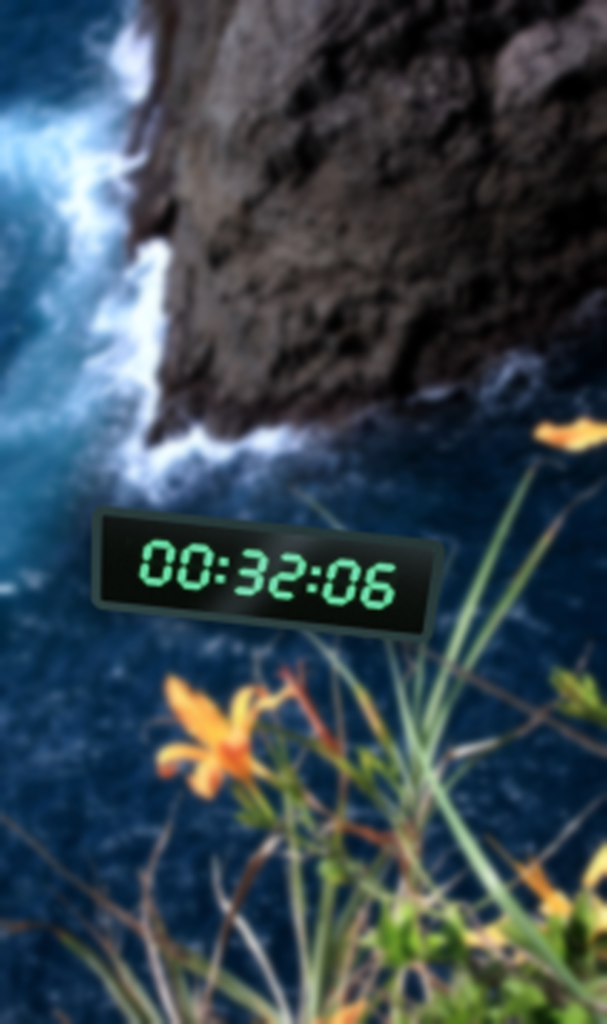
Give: 0h32m06s
